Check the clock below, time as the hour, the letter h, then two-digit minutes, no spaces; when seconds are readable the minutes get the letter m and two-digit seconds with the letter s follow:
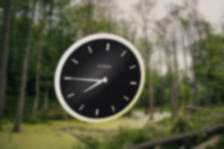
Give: 7h45
